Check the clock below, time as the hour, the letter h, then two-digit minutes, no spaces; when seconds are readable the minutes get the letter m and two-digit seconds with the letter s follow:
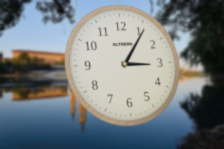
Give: 3h06
